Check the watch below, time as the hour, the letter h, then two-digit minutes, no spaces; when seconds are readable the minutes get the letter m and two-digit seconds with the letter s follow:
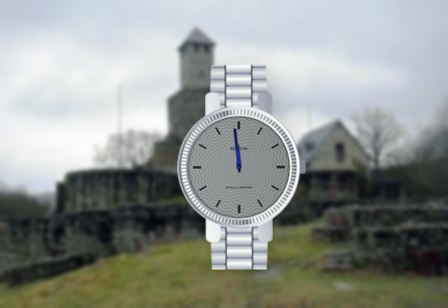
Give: 11h59
